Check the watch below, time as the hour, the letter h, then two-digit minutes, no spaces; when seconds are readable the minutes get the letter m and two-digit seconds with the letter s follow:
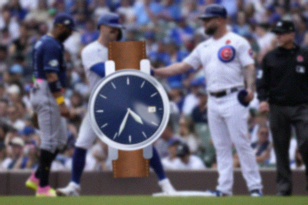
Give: 4h34
